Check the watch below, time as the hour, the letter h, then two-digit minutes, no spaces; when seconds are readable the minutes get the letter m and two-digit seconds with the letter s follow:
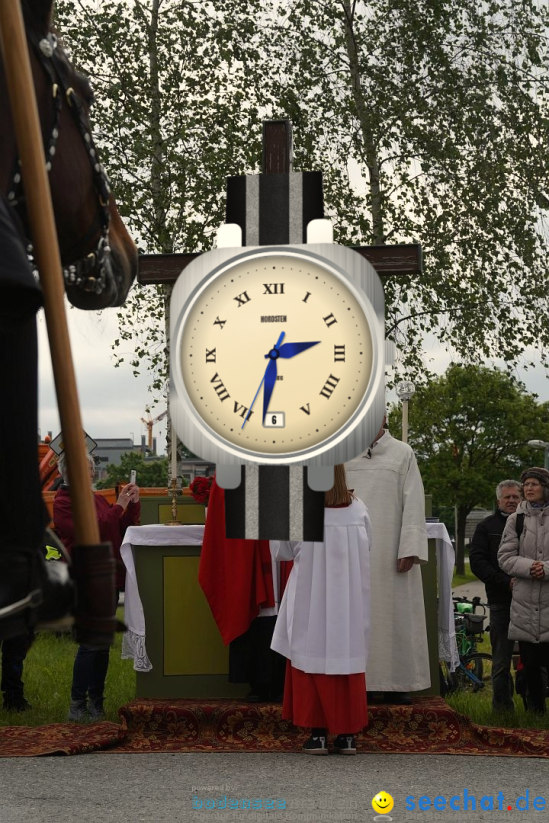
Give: 2h31m34s
